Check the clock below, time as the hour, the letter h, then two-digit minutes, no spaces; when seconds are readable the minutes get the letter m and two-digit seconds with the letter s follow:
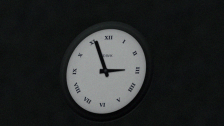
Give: 2h56
